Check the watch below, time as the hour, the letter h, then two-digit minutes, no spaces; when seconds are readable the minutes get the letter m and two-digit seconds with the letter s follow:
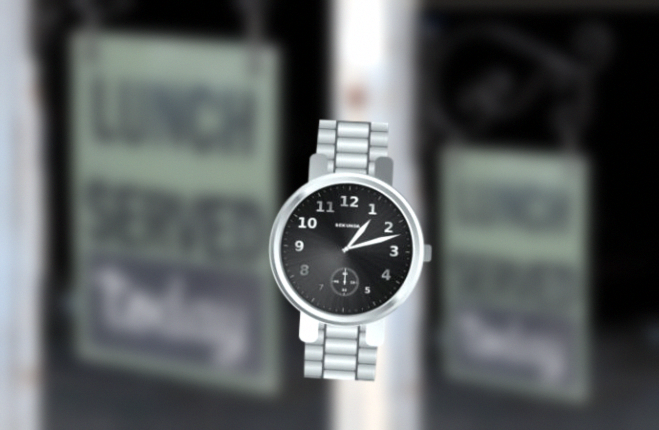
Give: 1h12
